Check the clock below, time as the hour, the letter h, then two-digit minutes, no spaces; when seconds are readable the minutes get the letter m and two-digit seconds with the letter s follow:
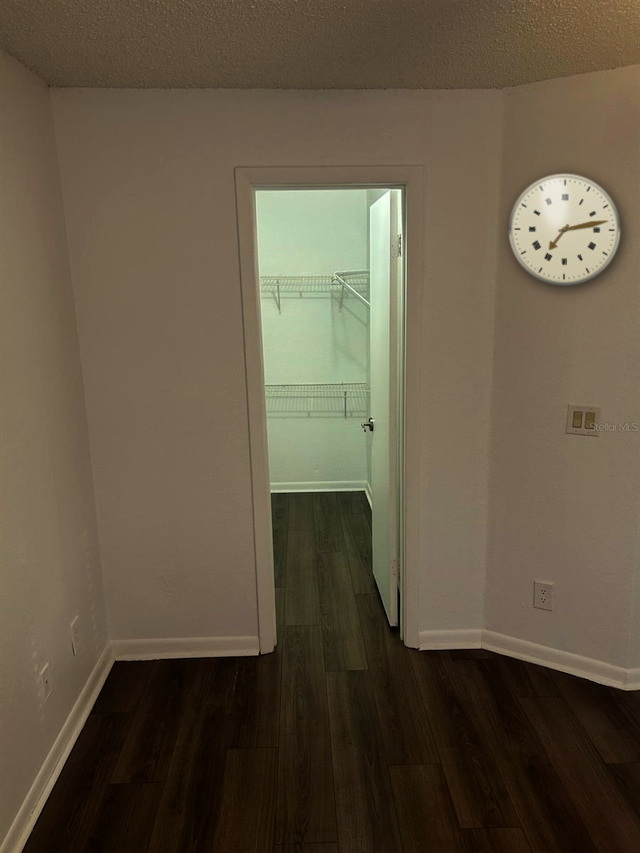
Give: 7h13
